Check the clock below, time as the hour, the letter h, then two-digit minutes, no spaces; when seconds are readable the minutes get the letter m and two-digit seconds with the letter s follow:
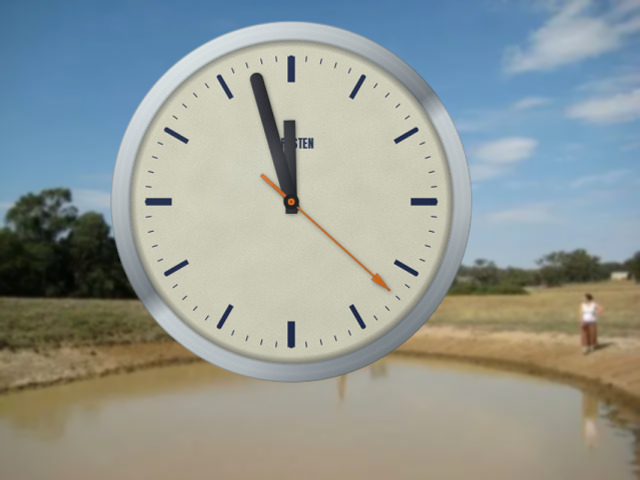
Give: 11h57m22s
